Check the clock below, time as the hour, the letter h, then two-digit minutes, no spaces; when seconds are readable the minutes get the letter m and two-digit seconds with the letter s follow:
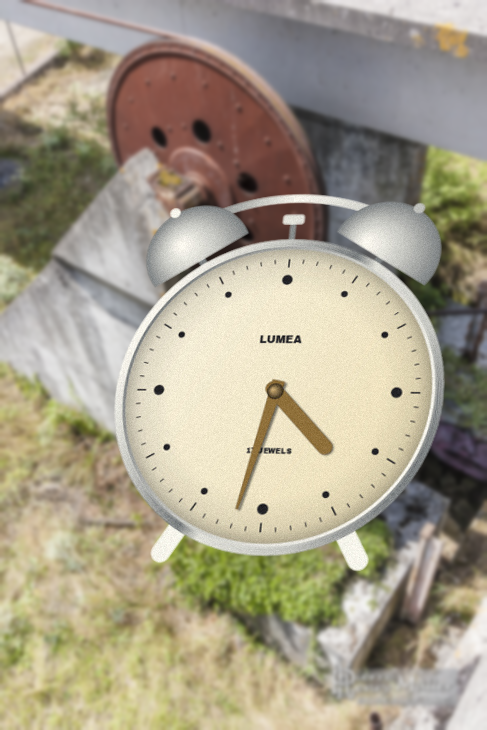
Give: 4h32
